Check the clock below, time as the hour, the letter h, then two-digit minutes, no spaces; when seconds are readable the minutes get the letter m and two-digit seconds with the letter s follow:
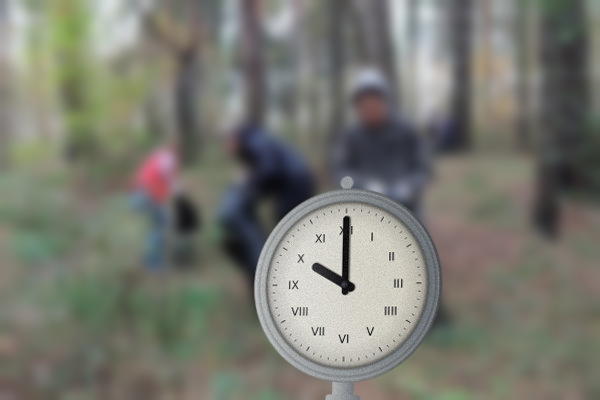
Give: 10h00
